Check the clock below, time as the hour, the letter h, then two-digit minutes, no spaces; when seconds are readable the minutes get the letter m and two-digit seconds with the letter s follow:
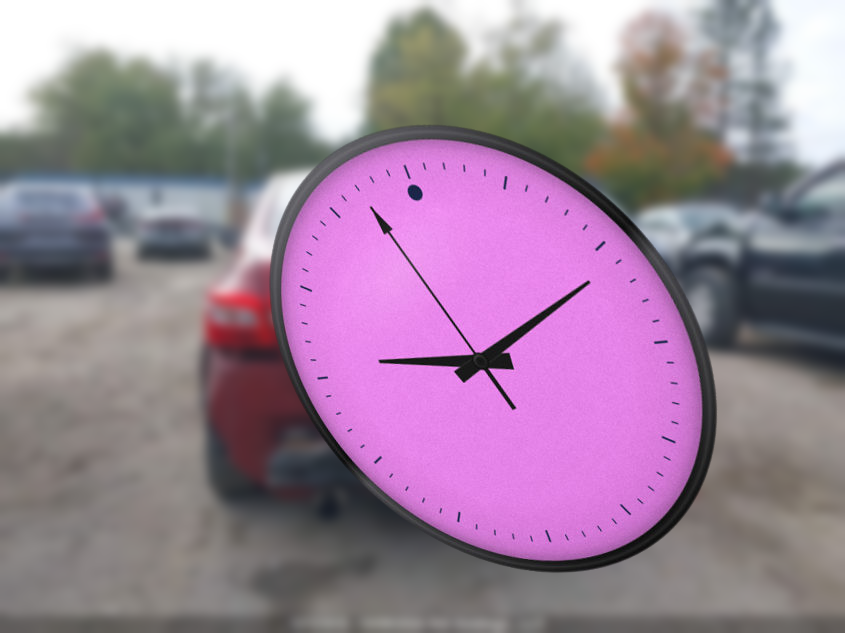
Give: 9h10m57s
